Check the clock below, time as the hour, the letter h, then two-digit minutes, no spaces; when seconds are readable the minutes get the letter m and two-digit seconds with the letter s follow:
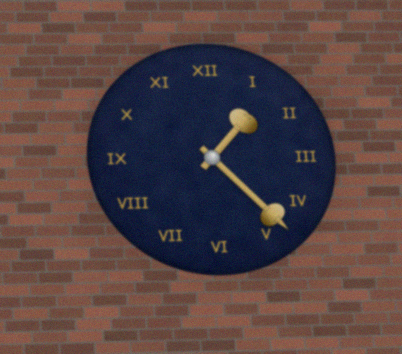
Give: 1h23
